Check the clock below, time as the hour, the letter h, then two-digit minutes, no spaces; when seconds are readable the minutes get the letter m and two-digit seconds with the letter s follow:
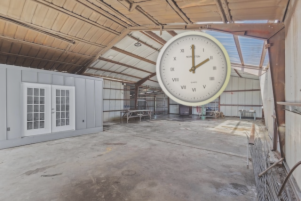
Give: 2h00
